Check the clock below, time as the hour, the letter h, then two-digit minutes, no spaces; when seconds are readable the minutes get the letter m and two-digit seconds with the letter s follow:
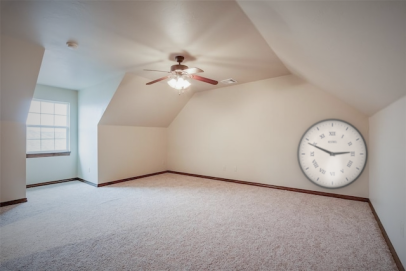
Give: 2h49
